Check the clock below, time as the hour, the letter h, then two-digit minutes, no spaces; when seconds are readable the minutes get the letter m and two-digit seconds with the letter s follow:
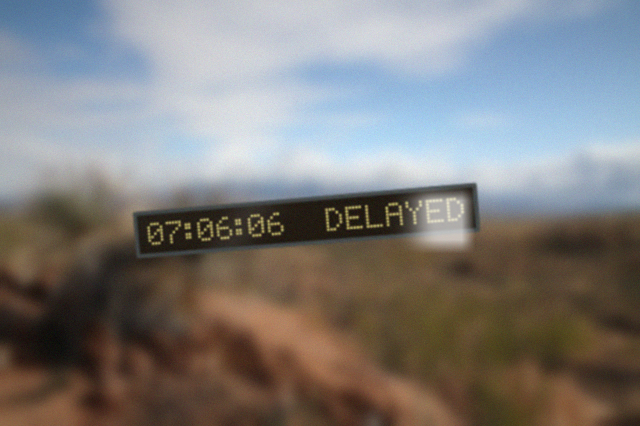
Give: 7h06m06s
